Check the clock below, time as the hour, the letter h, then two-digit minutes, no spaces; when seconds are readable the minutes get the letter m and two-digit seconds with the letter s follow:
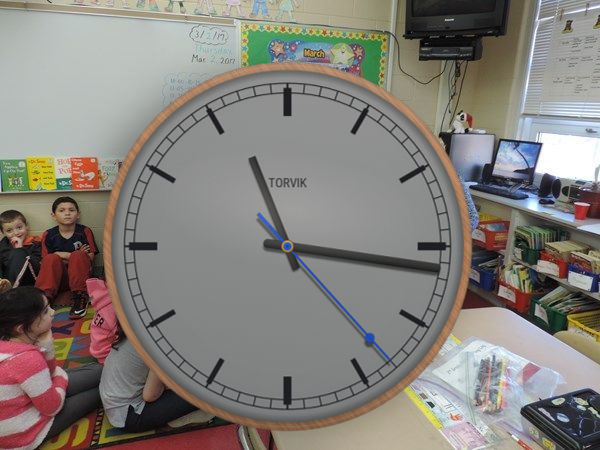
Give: 11h16m23s
